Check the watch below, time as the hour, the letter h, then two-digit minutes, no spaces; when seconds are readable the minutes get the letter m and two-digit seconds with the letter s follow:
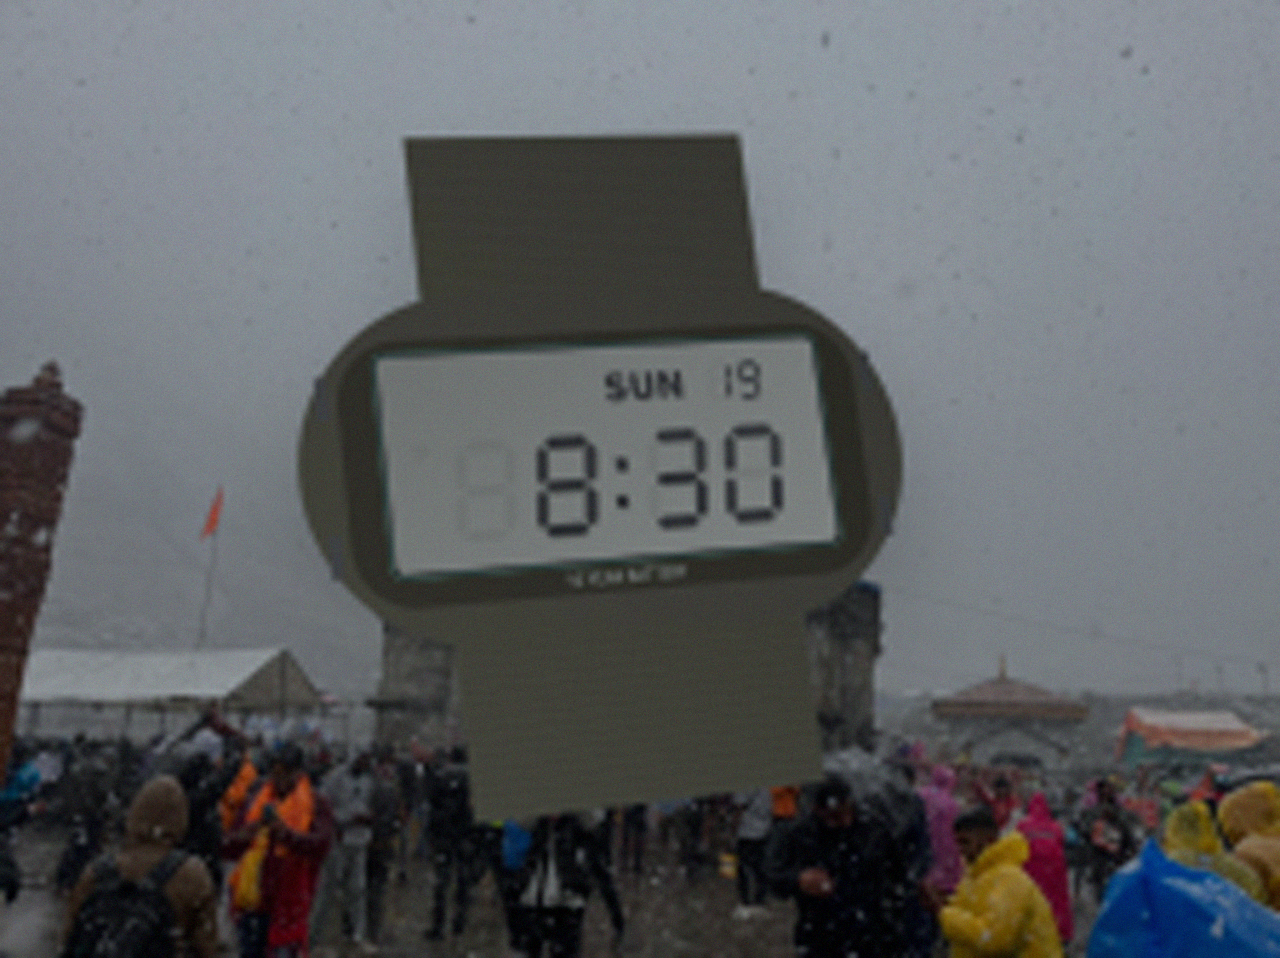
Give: 8h30
